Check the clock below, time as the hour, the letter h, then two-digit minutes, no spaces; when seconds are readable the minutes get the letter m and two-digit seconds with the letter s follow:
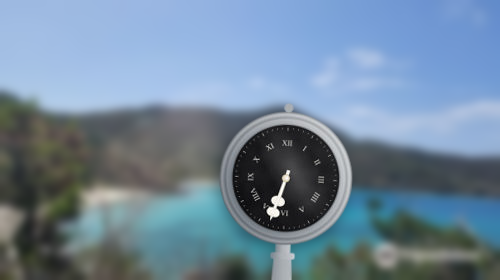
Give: 6h33
